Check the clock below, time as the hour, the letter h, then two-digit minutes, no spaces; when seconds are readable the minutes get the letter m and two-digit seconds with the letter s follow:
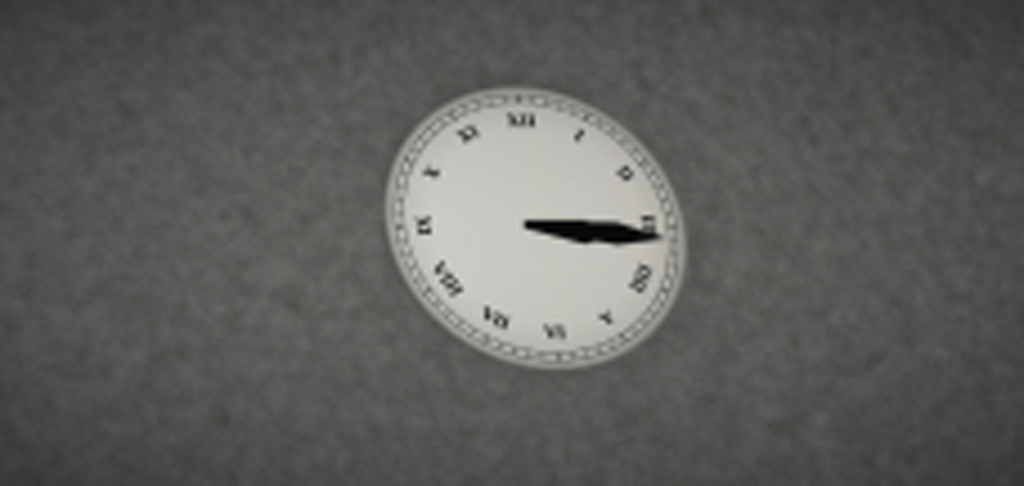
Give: 3h16
